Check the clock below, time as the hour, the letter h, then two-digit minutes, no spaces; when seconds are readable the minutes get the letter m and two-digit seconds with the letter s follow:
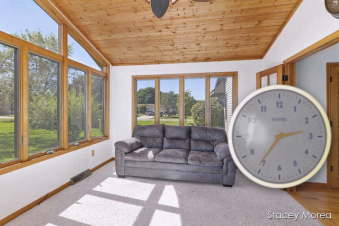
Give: 2h36
